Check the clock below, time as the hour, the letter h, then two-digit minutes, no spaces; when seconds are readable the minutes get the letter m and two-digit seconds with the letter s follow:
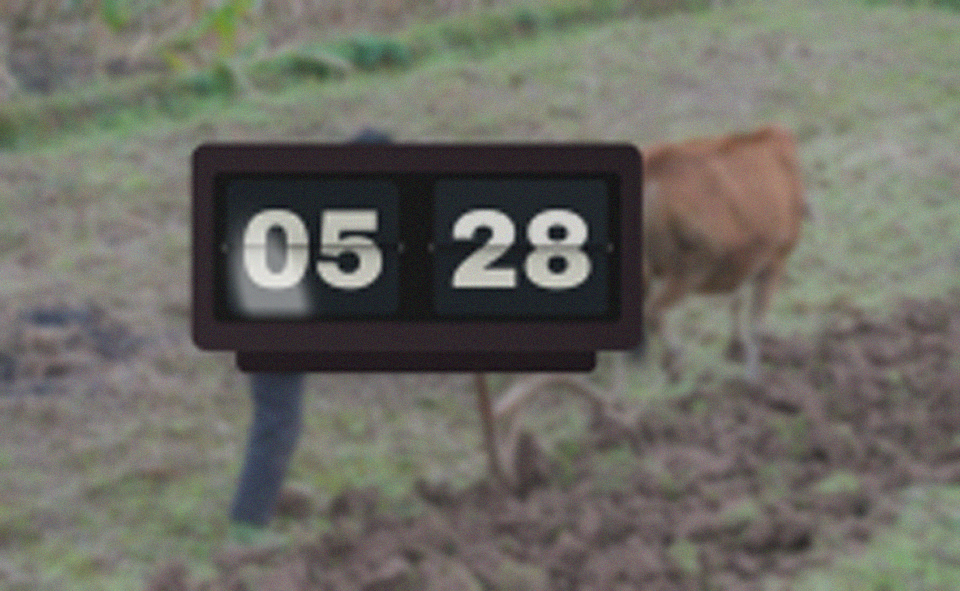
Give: 5h28
